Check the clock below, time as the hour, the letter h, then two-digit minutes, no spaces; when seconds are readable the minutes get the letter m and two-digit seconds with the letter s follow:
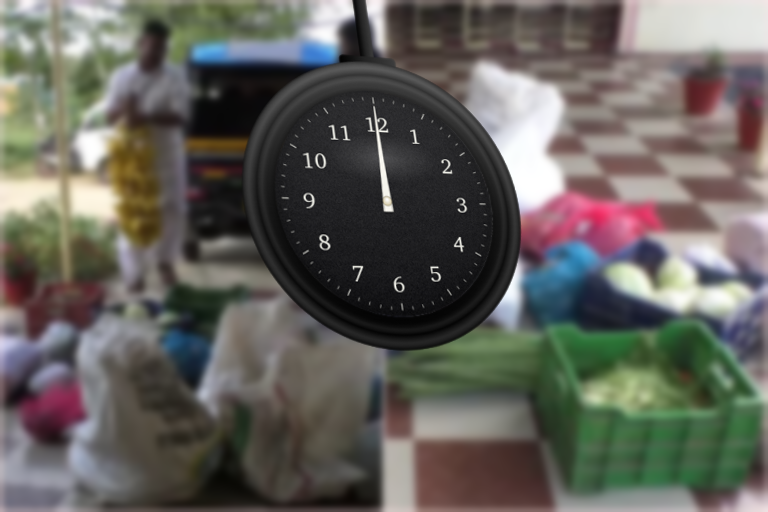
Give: 12h00
